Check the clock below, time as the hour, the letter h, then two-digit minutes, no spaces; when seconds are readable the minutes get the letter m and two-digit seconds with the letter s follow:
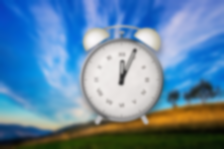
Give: 12h04
